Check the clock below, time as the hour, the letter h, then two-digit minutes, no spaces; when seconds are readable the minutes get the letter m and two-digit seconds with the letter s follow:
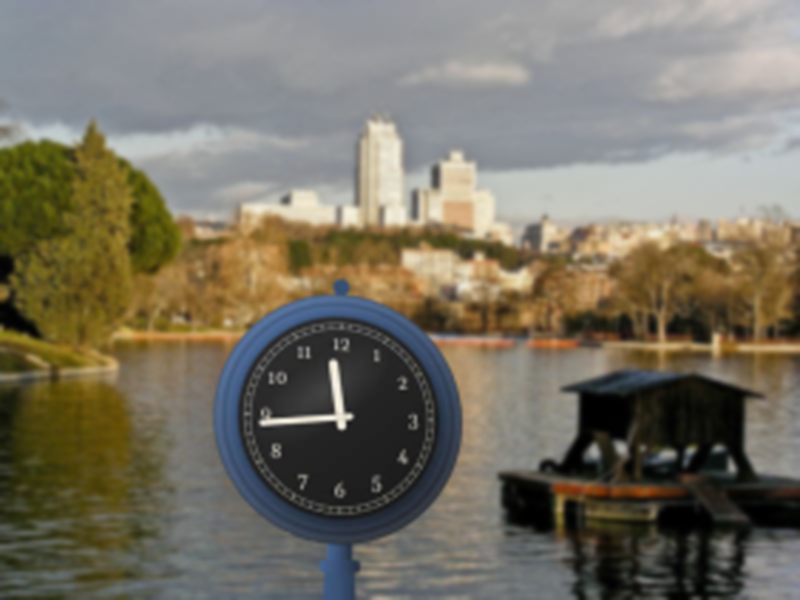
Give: 11h44
